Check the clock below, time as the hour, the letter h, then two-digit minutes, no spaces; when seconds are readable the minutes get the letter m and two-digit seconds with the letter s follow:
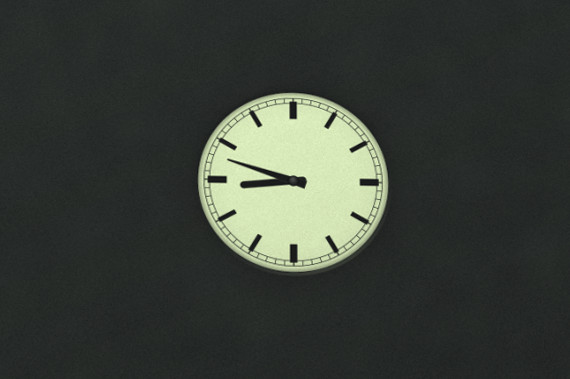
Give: 8h48
